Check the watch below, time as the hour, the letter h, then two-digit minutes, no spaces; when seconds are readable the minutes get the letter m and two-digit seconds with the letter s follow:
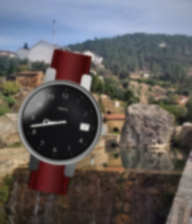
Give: 8h42
